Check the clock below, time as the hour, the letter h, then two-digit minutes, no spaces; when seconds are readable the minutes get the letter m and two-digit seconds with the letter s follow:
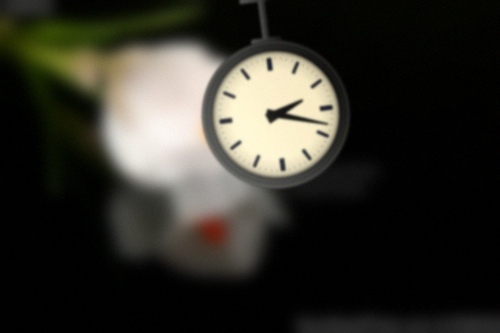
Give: 2h18
